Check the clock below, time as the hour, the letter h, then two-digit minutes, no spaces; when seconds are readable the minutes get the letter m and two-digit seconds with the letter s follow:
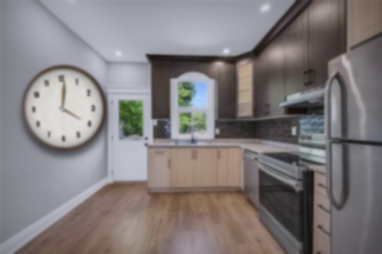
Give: 4h01
